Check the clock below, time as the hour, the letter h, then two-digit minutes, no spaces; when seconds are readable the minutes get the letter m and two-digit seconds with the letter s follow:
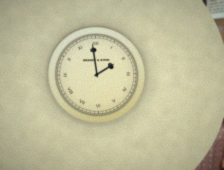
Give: 1h59
